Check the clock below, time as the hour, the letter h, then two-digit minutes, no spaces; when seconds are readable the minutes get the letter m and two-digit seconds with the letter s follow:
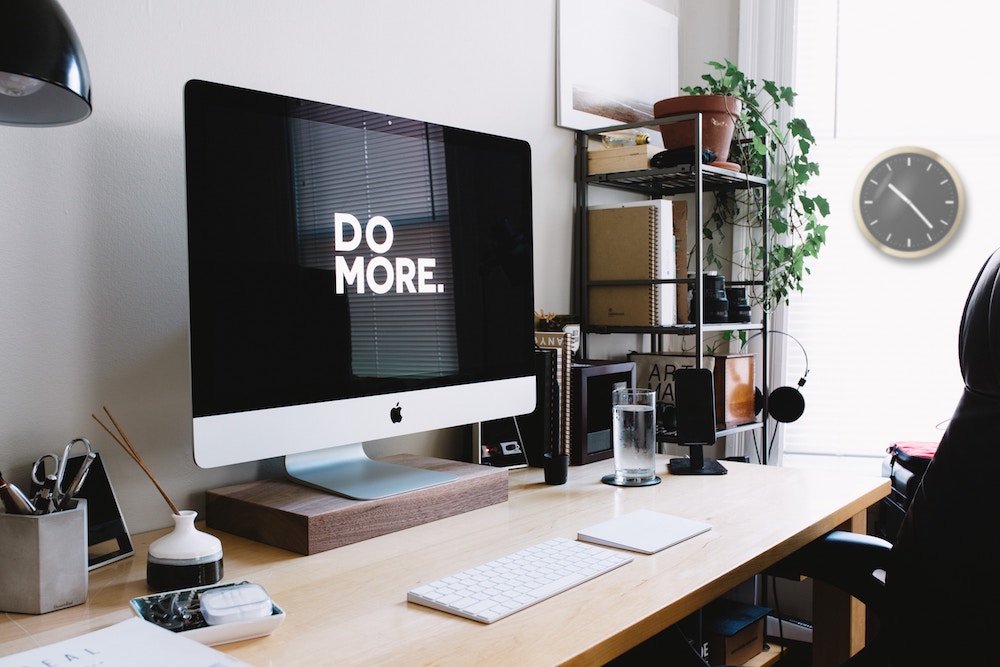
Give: 10h23
